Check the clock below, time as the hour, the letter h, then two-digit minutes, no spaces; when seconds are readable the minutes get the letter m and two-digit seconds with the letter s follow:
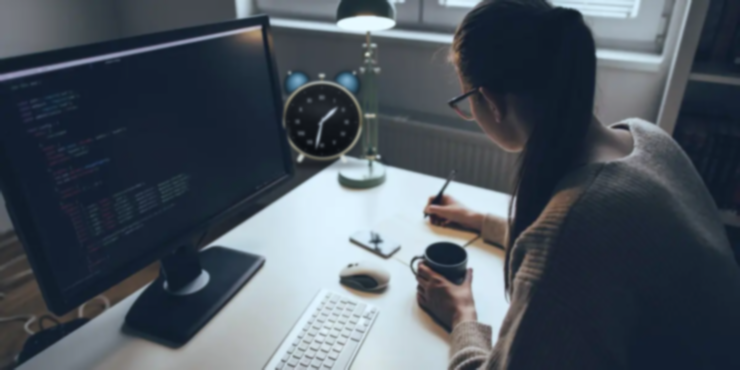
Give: 1h32
